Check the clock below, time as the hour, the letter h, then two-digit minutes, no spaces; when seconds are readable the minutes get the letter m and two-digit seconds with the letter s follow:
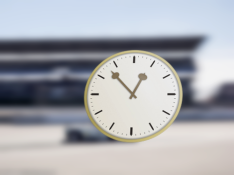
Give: 12h53
